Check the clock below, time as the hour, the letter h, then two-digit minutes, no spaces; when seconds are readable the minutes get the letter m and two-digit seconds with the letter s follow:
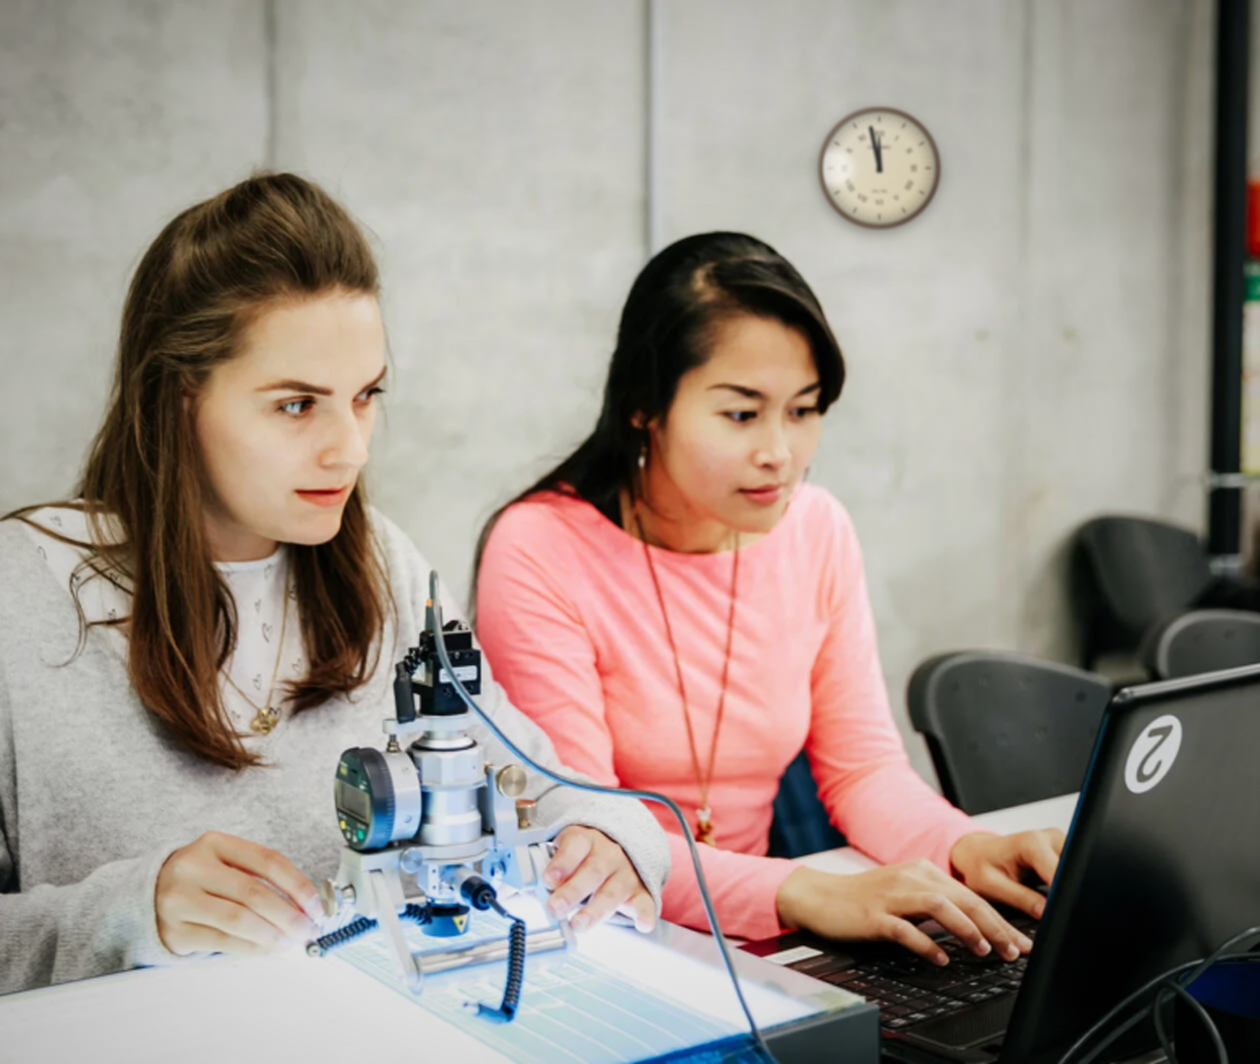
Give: 11h58
